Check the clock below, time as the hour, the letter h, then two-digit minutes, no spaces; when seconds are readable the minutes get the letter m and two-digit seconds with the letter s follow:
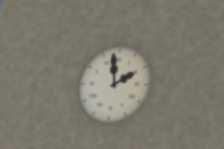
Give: 1h58
